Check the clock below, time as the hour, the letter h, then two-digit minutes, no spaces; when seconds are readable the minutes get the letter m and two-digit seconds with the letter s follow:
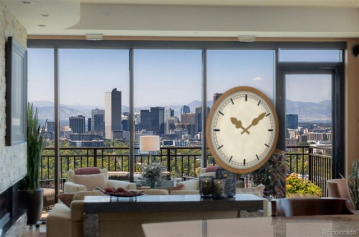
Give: 10h09
